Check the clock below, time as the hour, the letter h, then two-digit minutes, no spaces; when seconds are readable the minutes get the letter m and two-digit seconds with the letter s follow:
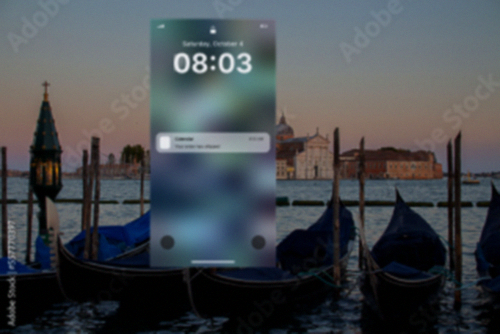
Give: 8h03
